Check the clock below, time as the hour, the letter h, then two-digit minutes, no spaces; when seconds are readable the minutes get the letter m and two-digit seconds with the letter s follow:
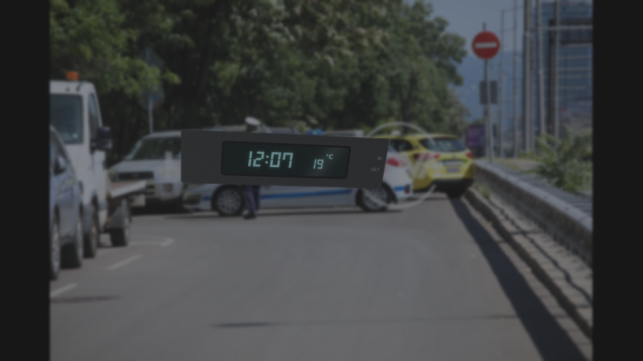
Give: 12h07
